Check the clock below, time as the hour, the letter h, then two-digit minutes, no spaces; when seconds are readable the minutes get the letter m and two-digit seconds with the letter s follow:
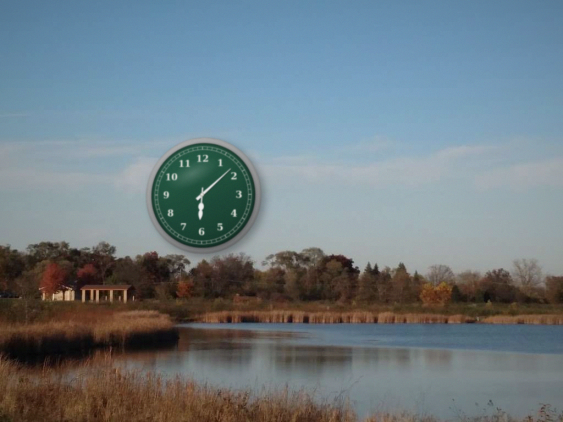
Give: 6h08
